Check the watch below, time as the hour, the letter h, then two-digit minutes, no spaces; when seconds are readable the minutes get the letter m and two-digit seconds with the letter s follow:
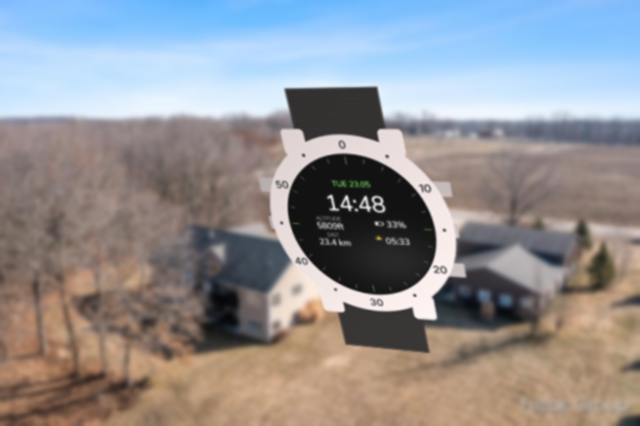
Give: 14h48
